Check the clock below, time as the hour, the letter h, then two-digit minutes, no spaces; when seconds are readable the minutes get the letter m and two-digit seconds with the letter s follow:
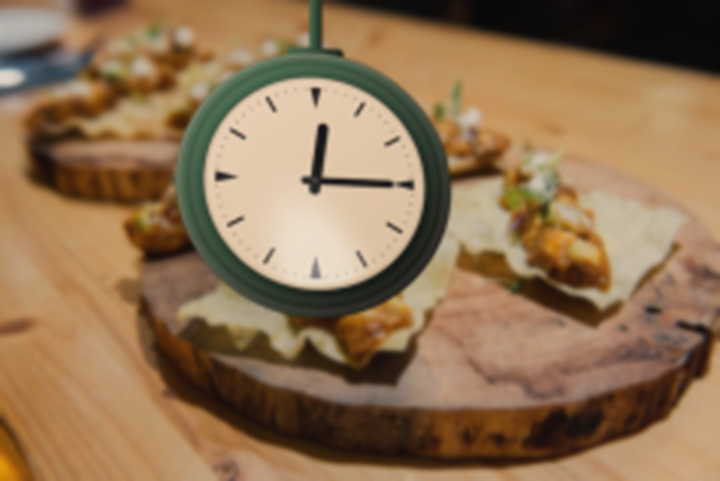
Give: 12h15
